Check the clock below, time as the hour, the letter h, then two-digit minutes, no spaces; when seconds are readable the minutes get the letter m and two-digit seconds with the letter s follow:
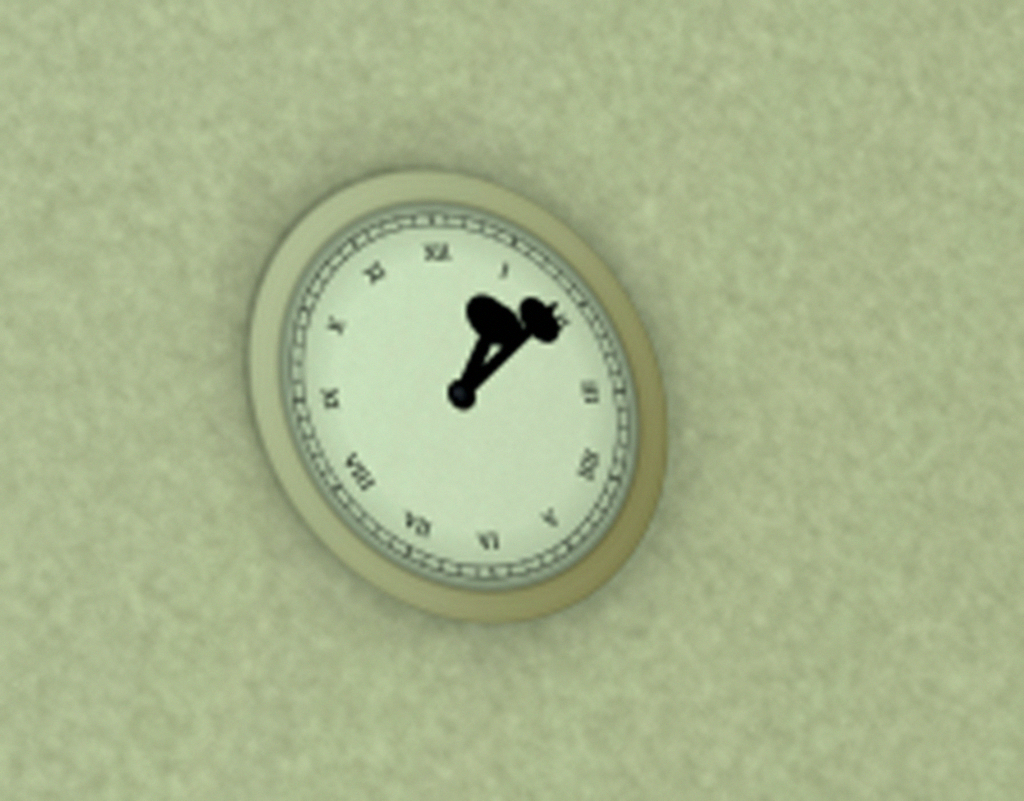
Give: 1h09
